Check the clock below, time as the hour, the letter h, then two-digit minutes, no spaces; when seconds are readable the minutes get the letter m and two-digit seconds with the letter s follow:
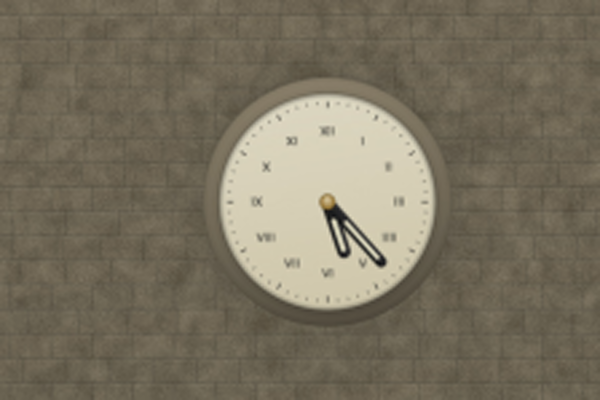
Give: 5h23
